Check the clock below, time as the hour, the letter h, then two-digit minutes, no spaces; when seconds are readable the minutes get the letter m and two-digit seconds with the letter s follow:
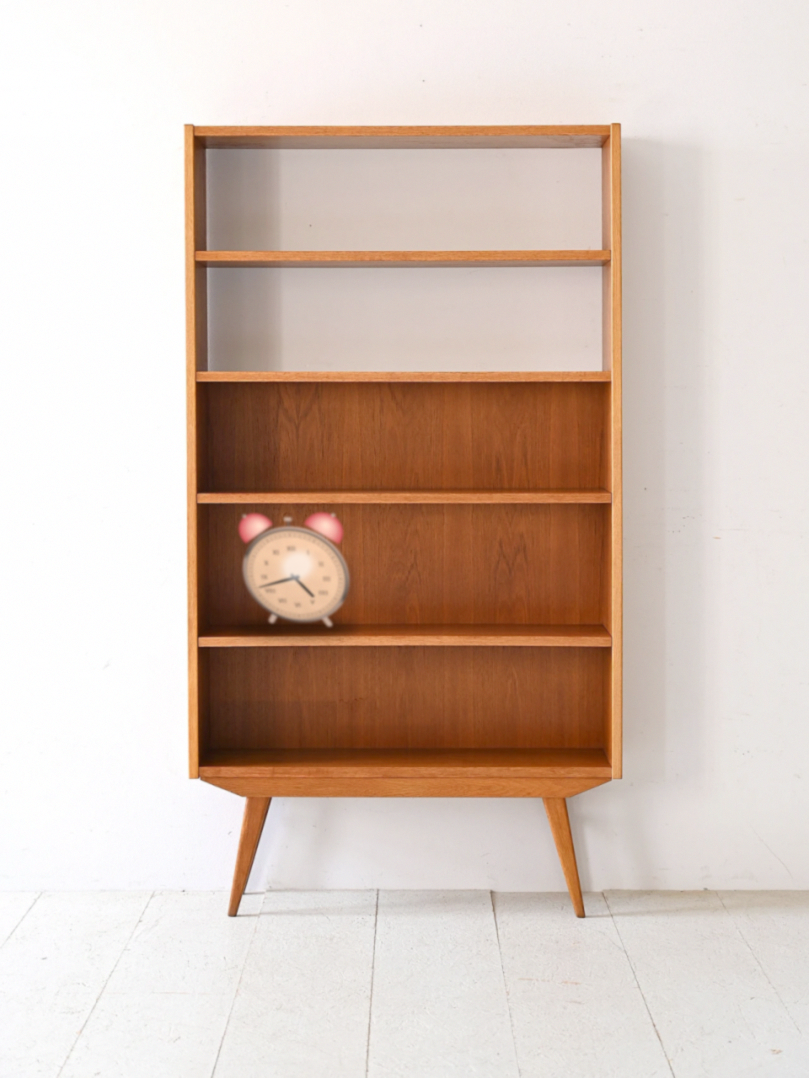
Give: 4h42
